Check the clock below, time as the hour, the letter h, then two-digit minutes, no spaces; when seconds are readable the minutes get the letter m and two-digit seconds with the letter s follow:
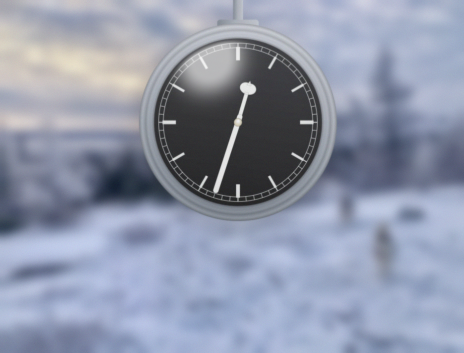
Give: 12h33
